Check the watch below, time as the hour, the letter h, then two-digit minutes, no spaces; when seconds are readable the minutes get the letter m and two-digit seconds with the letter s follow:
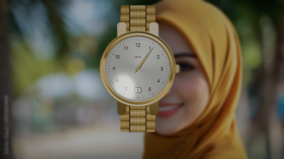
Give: 1h06
